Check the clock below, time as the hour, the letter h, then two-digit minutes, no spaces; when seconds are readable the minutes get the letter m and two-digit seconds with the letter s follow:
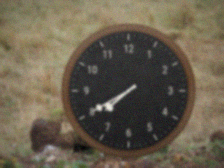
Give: 7h40
